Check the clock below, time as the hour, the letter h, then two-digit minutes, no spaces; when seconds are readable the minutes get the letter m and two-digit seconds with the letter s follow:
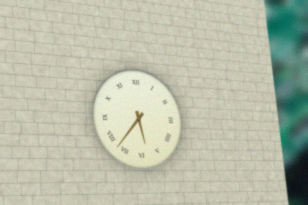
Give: 5h37
